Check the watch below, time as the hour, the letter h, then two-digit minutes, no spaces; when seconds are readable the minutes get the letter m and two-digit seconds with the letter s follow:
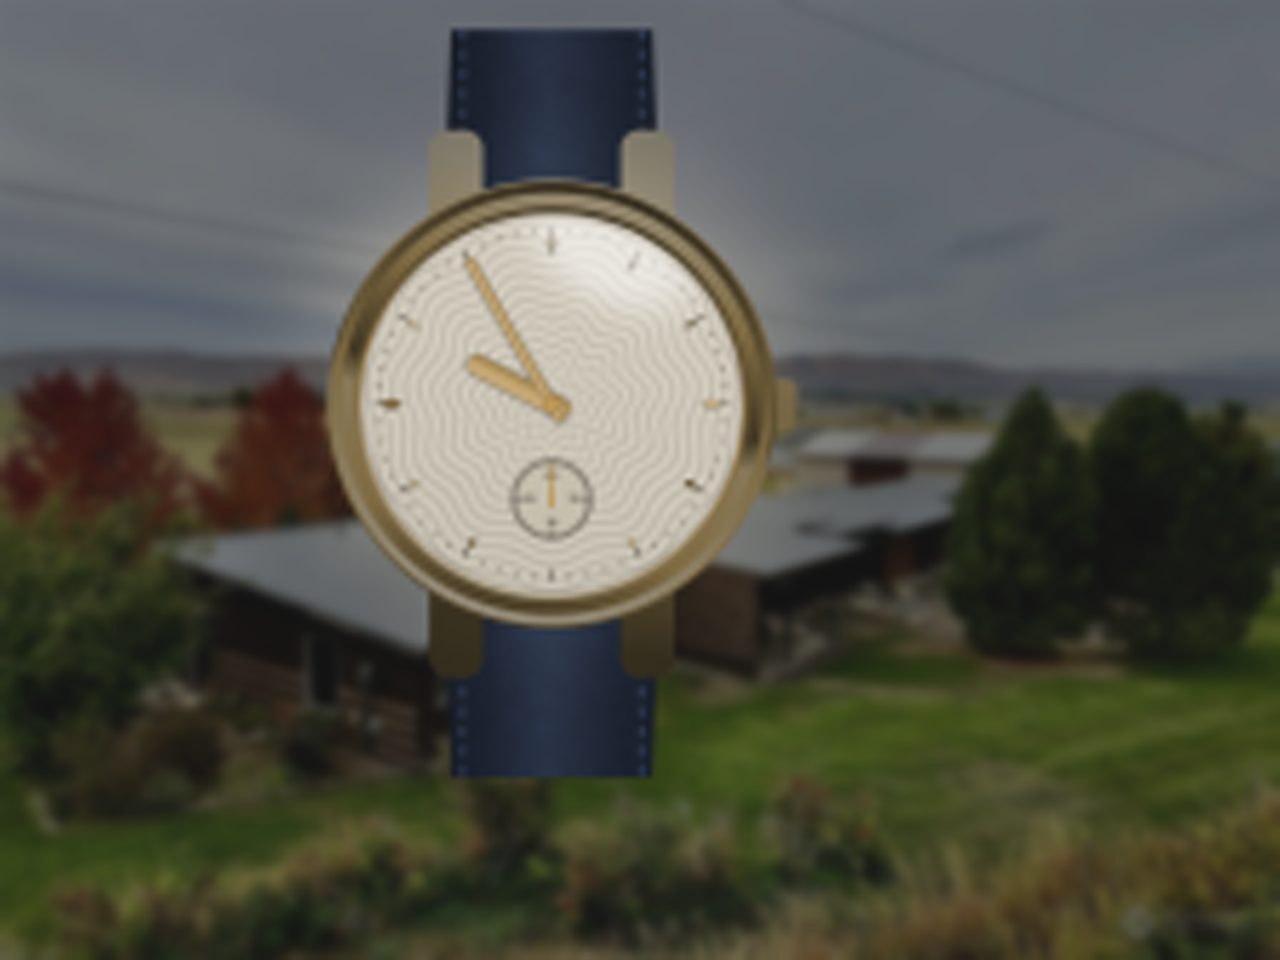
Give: 9h55
